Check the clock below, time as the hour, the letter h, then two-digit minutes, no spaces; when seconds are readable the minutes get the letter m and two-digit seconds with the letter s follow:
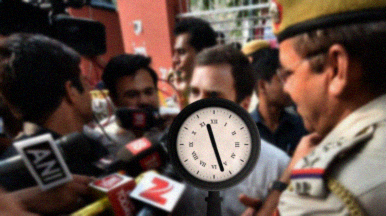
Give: 11h27
